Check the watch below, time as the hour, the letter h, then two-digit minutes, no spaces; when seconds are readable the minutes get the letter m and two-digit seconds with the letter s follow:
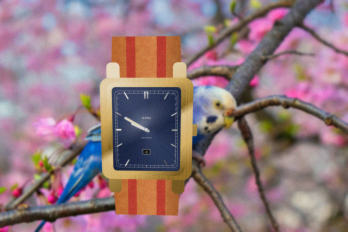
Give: 9h50
